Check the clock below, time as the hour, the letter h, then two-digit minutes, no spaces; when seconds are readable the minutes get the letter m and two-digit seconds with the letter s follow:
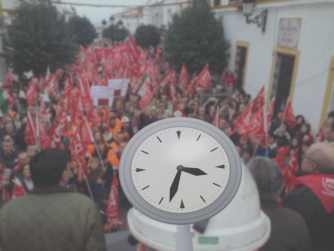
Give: 3h33
